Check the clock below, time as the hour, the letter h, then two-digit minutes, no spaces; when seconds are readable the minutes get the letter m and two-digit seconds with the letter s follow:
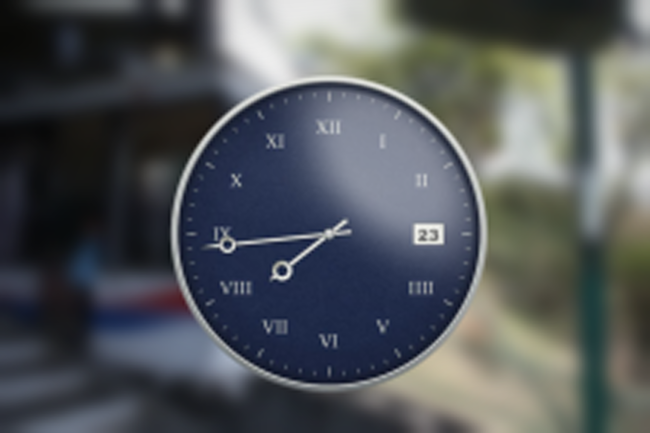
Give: 7h44
